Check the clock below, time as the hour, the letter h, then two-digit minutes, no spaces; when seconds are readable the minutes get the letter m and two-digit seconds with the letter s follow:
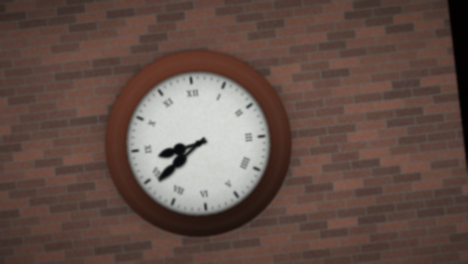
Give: 8h39
